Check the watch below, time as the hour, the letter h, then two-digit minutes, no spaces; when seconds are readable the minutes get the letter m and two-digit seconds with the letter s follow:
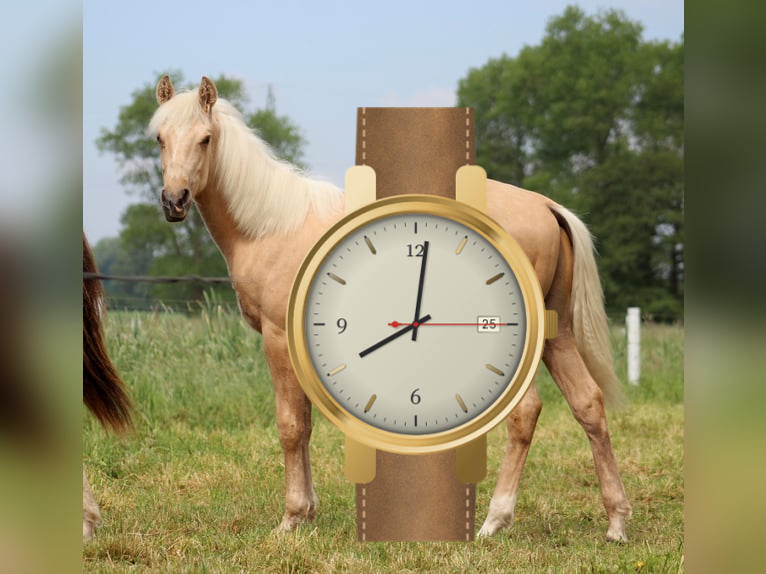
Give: 8h01m15s
